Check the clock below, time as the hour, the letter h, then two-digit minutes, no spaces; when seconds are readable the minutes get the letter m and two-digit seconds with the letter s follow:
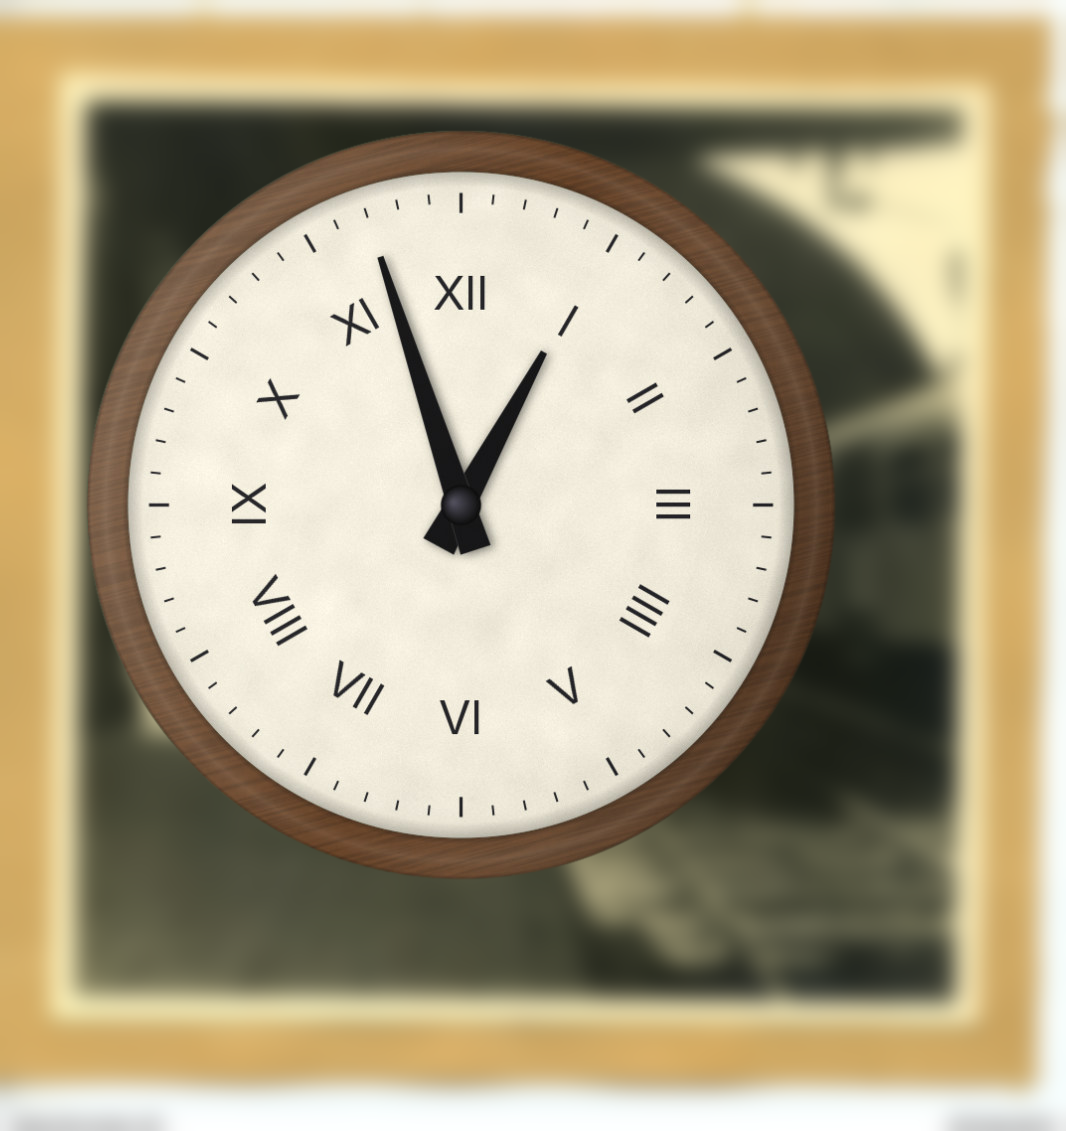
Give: 12h57
